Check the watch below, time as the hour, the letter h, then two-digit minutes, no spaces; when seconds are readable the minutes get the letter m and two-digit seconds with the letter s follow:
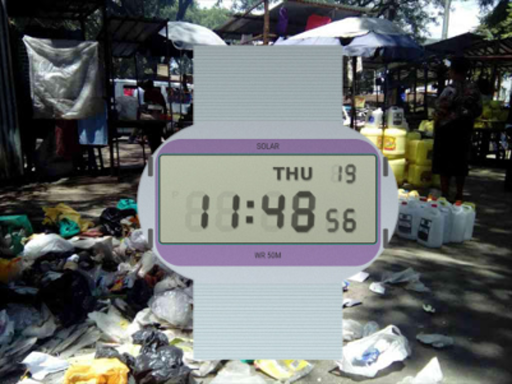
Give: 11h48m56s
